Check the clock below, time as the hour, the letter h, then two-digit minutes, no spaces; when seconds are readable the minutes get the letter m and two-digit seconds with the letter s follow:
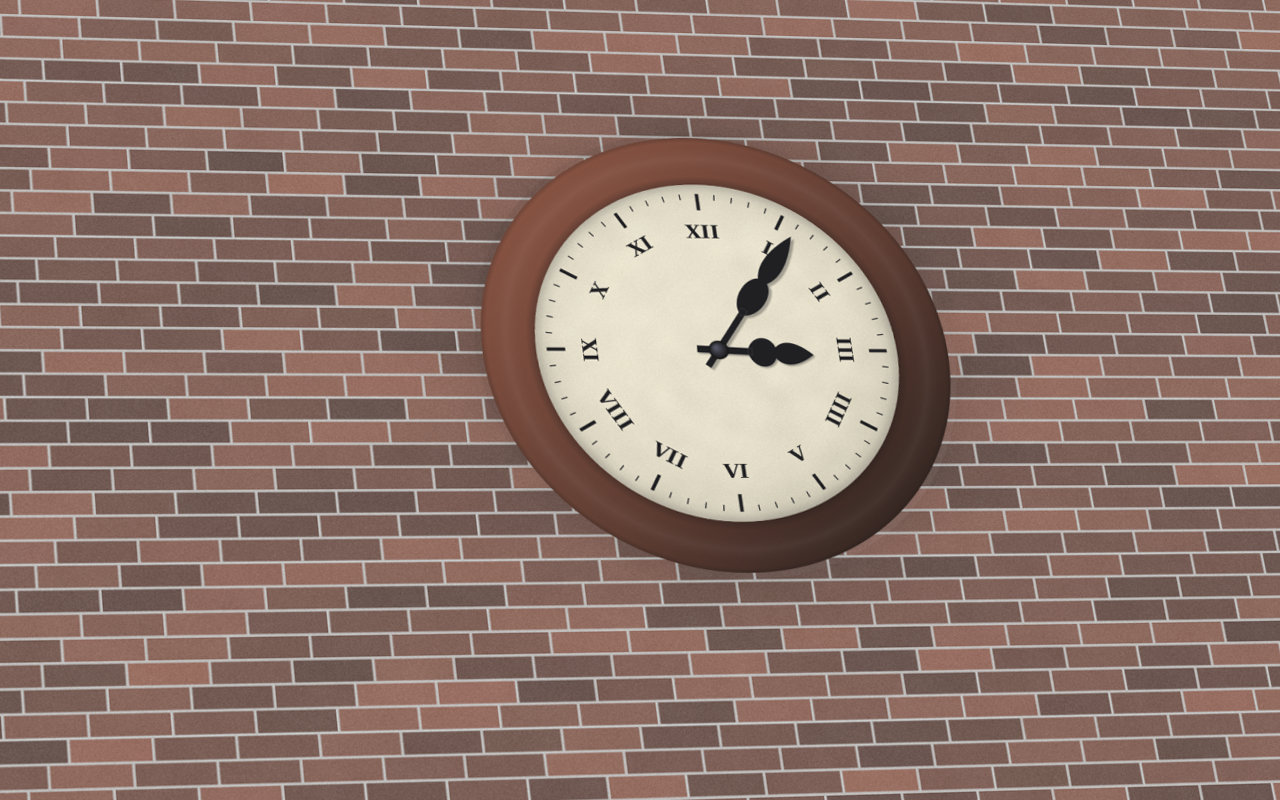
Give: 3h06
